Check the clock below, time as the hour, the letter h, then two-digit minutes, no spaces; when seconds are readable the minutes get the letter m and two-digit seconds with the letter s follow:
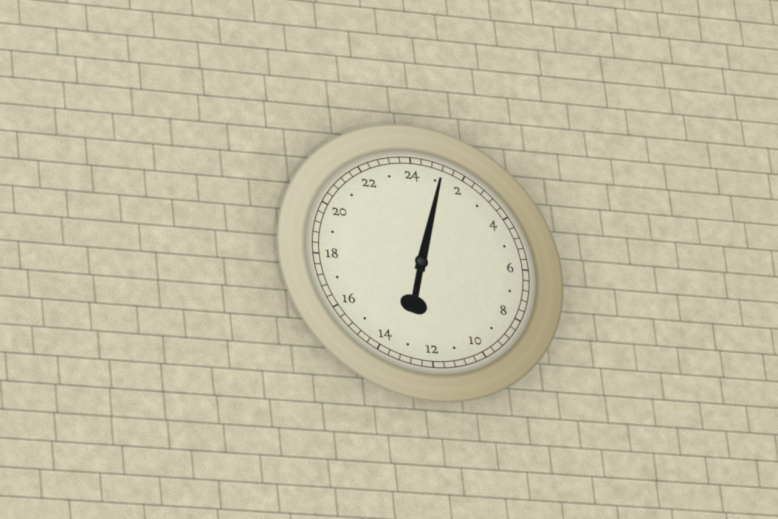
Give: 13h03
